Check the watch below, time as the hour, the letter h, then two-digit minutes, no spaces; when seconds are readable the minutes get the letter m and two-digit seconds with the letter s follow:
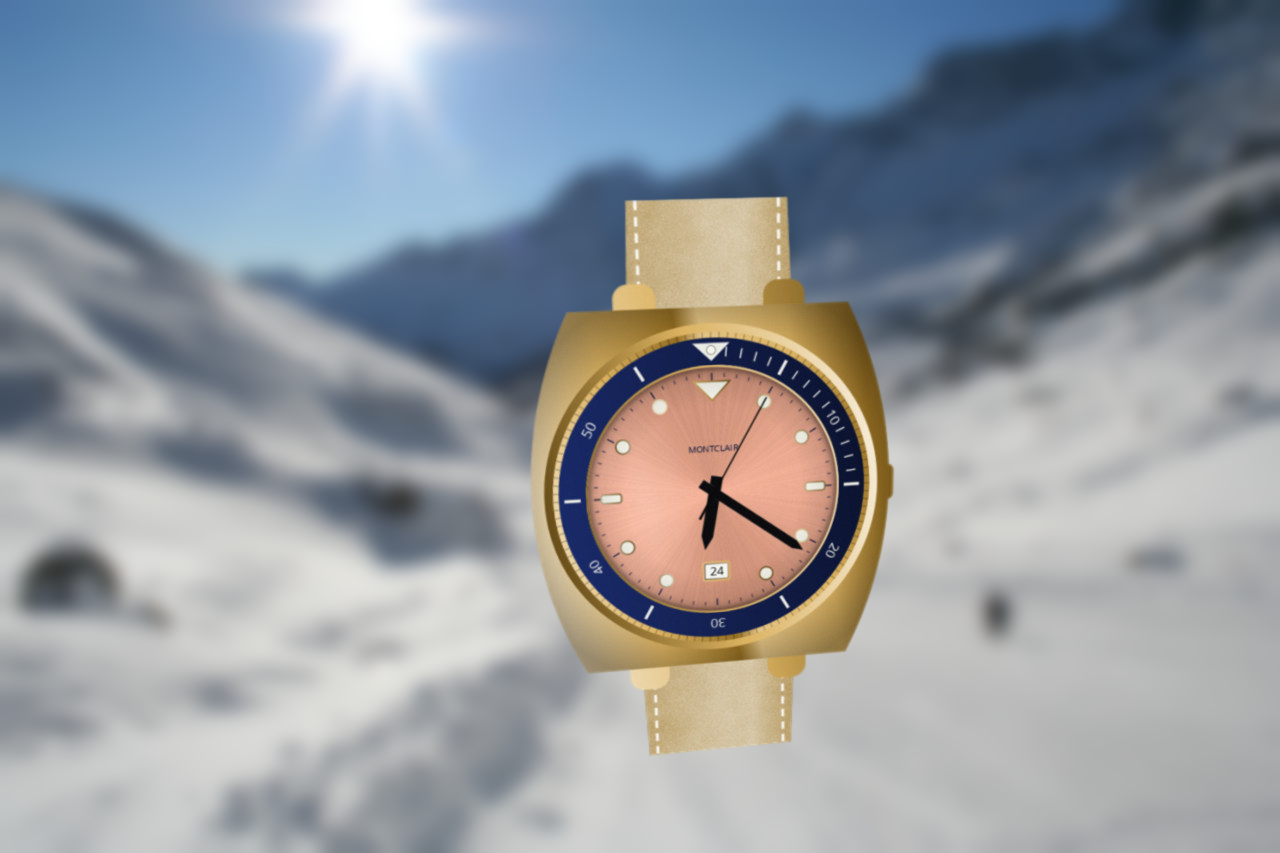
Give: 6h21m05s
